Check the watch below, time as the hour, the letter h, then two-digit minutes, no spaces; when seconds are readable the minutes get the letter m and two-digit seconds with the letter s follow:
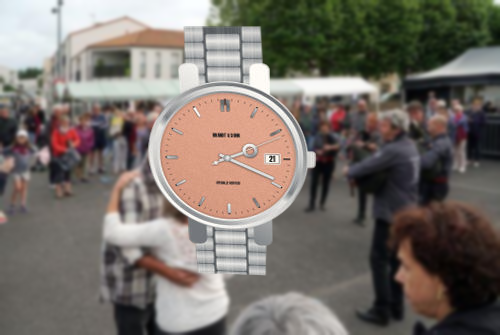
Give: 2h19m11s
